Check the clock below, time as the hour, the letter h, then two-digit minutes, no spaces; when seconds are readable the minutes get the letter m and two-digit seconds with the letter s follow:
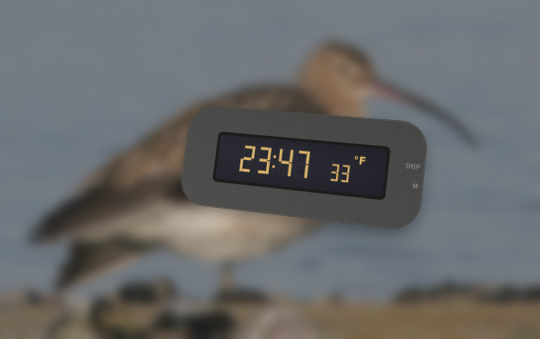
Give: 23h47
